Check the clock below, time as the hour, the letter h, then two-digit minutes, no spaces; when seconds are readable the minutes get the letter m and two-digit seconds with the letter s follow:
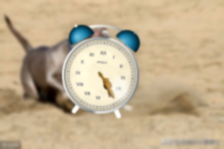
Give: 4h24
